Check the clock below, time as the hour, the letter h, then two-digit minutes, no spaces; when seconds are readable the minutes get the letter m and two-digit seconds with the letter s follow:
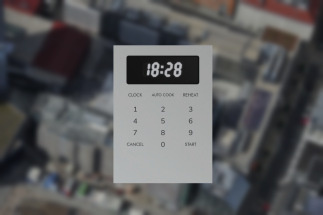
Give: 18h28
